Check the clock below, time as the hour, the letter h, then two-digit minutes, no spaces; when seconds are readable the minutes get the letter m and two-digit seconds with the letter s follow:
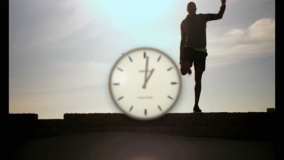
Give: 1h01
